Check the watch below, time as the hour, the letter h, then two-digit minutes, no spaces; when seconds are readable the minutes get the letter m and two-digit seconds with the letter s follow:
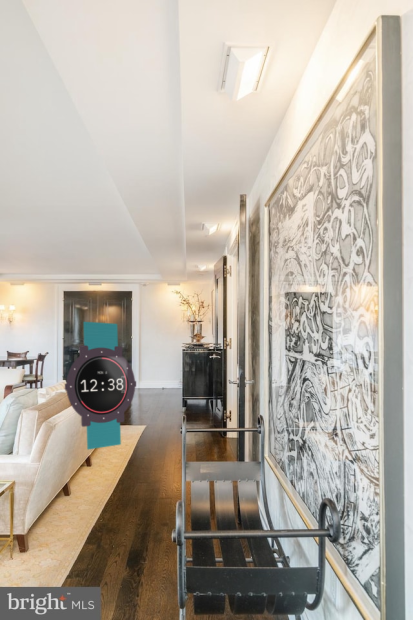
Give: 12h38
